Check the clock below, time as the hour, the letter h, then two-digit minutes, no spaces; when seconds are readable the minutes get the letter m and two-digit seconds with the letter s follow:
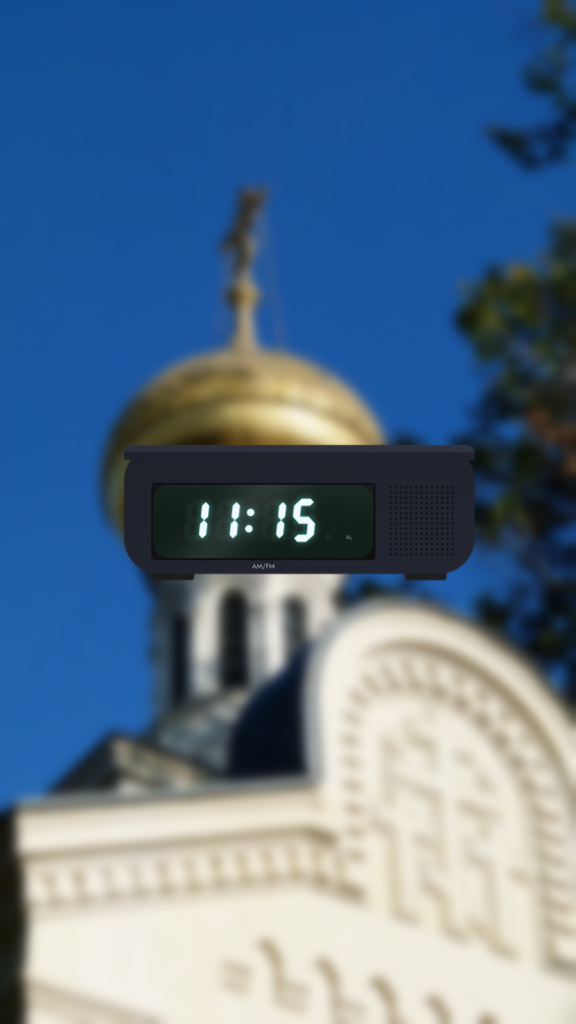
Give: 11h15
